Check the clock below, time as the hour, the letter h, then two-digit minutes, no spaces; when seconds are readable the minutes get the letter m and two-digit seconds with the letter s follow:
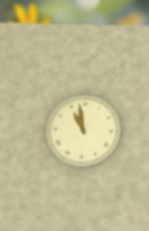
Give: 10h58
